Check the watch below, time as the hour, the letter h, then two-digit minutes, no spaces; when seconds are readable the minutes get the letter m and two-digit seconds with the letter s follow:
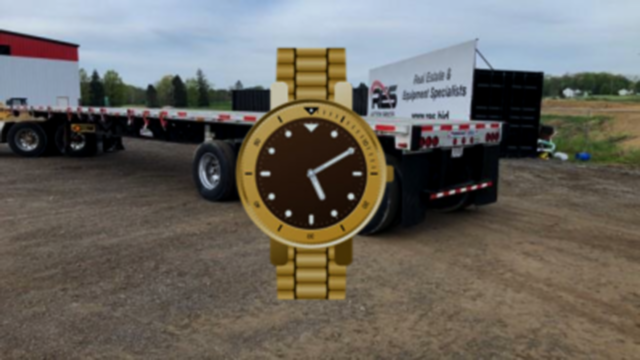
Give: 5h10
